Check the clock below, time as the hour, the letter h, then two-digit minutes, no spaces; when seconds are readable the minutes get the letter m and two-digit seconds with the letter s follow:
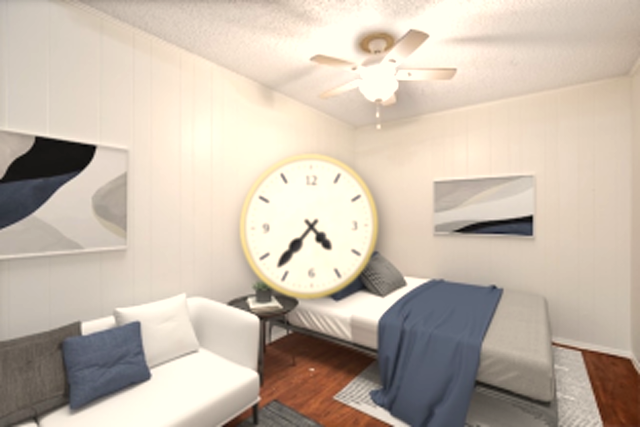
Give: 4h37
